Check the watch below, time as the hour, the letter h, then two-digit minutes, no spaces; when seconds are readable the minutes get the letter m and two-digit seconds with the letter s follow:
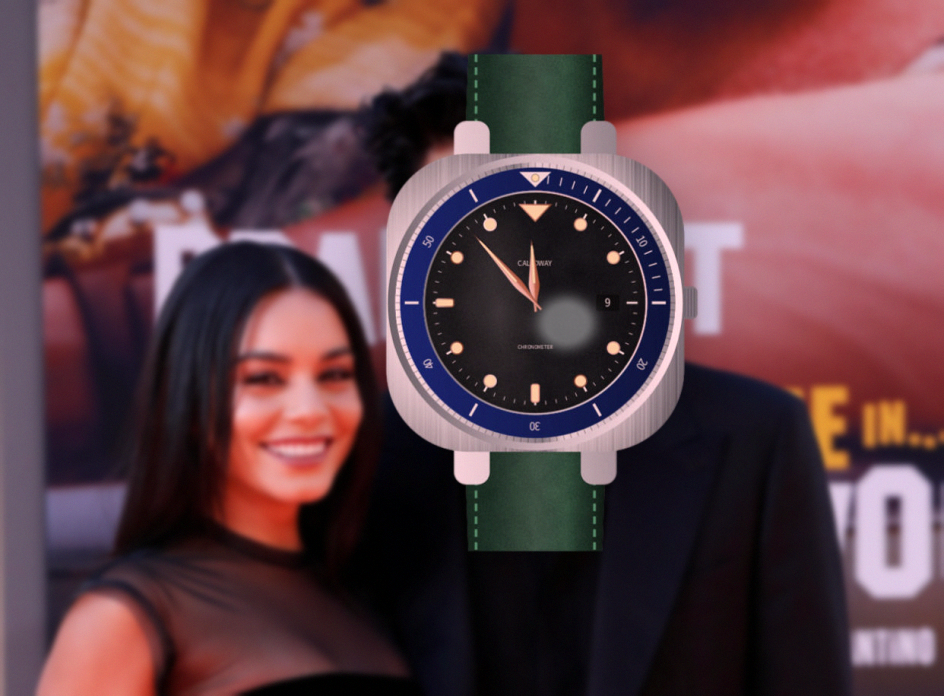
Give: 11h53
